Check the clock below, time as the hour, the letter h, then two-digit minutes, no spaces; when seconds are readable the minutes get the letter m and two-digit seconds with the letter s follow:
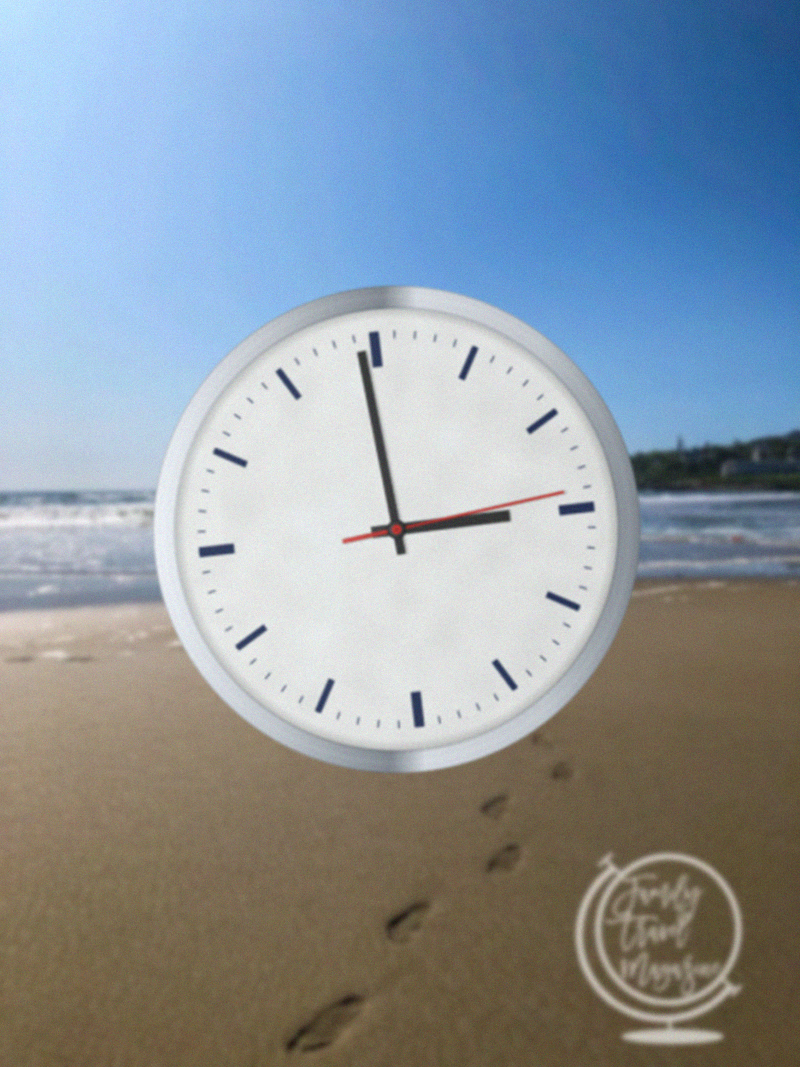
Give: 2h59m14s
